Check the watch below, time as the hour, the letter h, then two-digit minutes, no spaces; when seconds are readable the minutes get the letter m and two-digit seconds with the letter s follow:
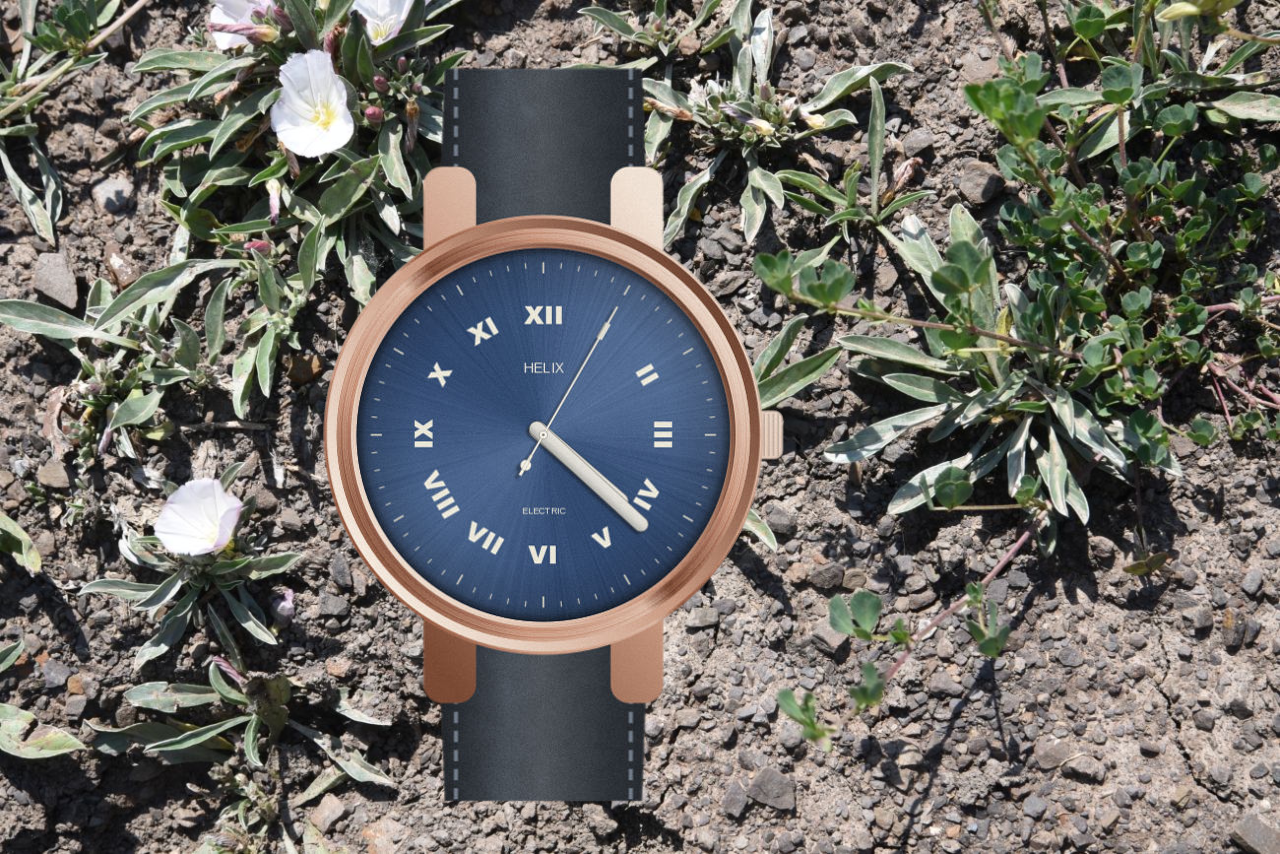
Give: 4h22m05s
